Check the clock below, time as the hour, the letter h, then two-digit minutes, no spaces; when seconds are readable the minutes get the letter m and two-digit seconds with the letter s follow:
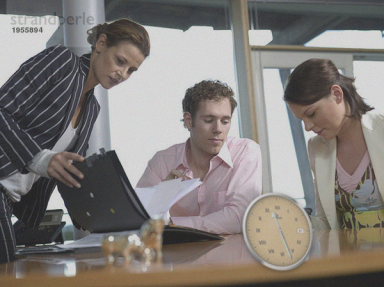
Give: 11h27
